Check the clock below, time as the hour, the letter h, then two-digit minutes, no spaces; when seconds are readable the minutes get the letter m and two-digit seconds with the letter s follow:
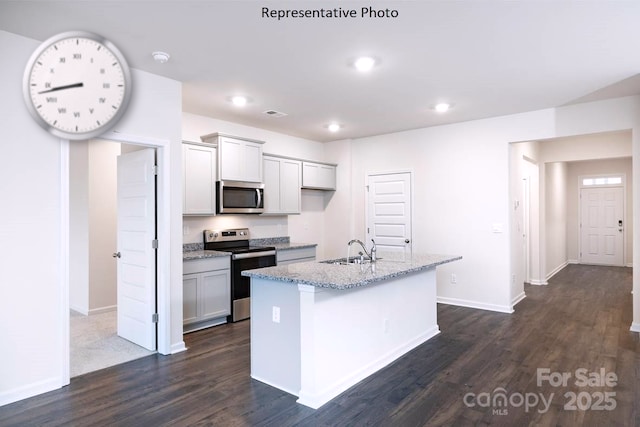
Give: 8h43
